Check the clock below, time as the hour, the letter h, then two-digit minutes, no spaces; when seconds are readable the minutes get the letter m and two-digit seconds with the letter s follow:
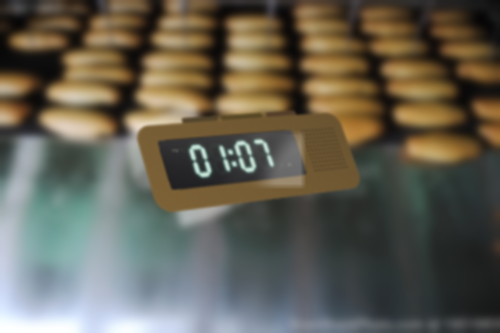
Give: 1h07
